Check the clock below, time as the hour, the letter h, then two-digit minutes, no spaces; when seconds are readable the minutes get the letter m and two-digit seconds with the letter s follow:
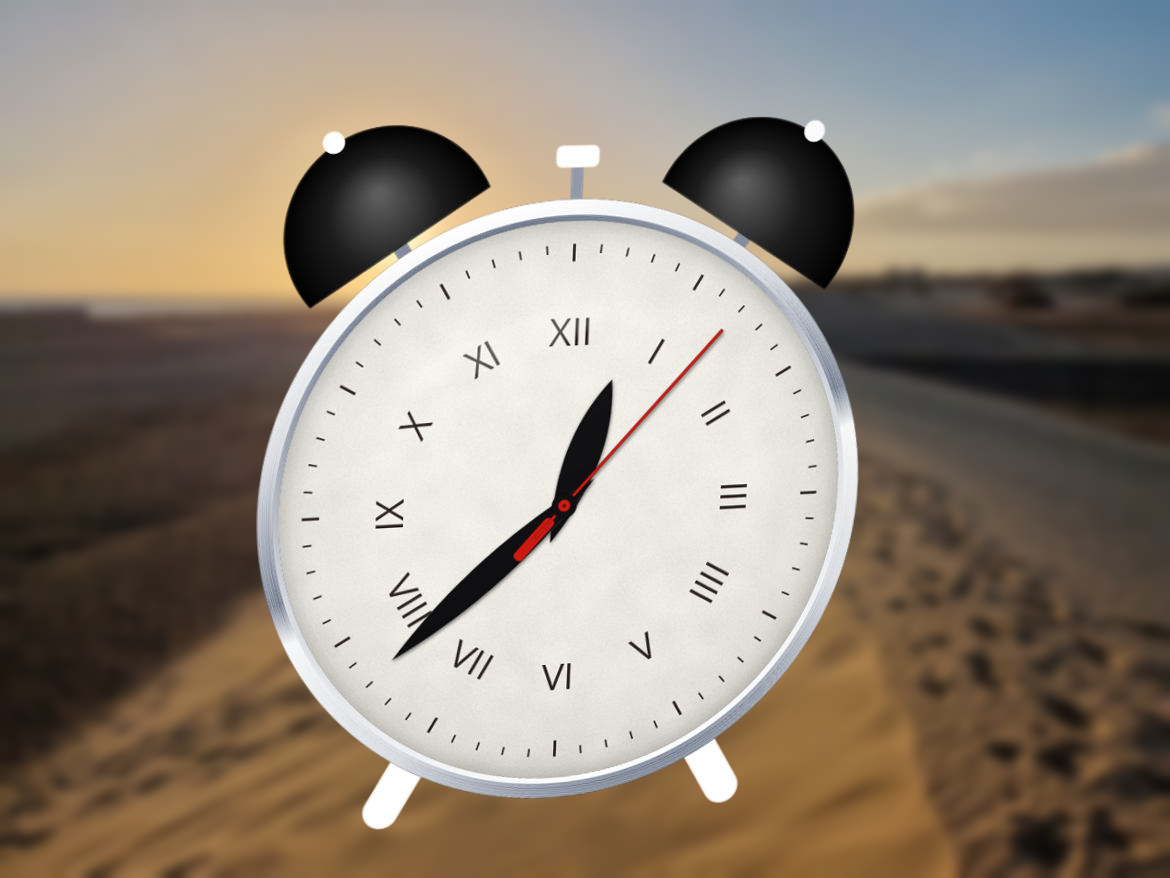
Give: 12h38m07s
